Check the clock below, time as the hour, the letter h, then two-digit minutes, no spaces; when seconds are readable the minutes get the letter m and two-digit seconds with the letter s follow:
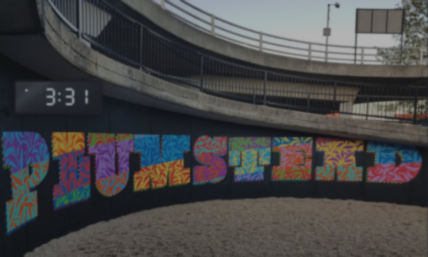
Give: 3h31
